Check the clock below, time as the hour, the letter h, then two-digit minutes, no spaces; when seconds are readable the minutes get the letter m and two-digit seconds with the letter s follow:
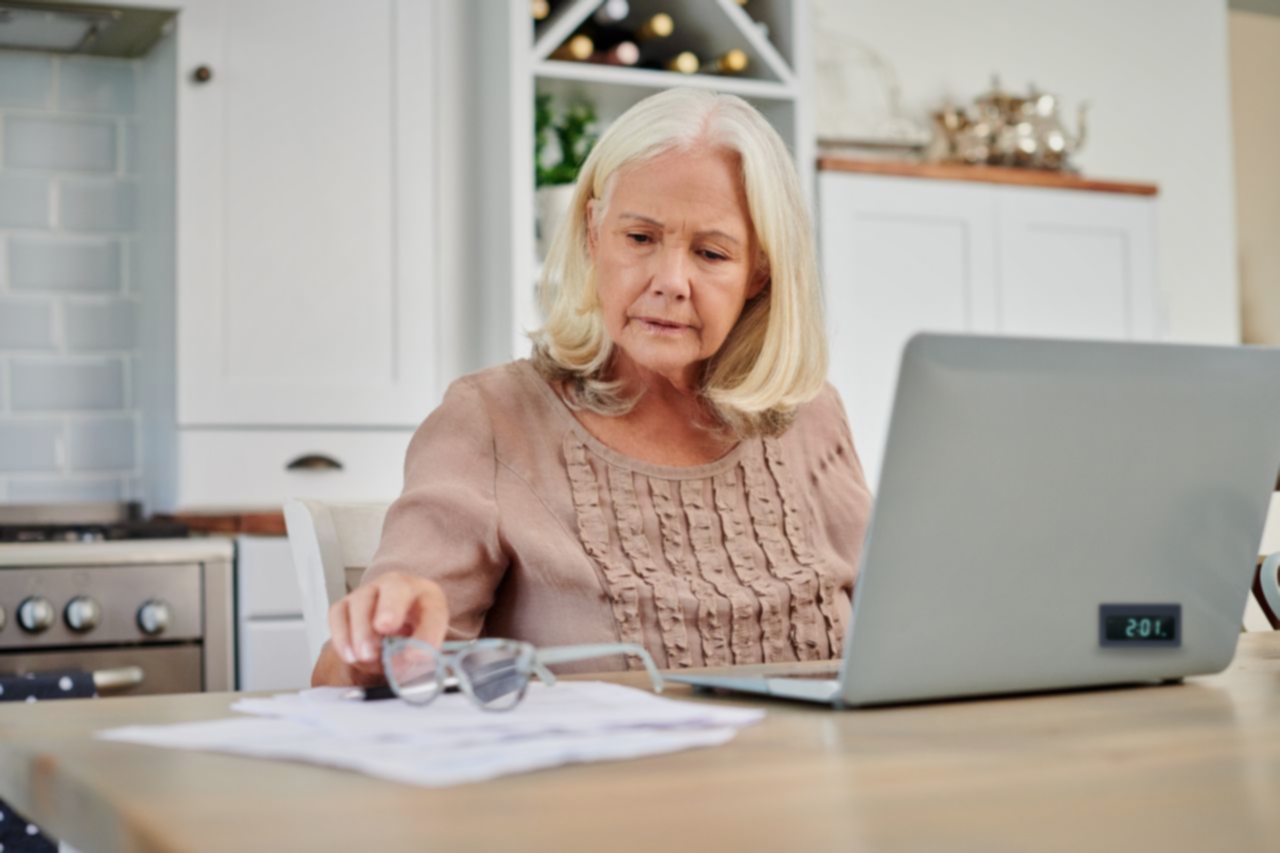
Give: 2h01
